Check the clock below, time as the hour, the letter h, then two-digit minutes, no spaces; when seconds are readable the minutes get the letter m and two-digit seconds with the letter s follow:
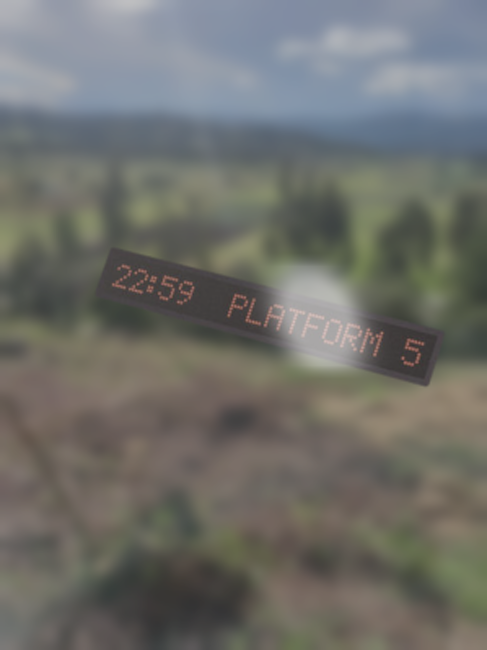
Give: 22h59
